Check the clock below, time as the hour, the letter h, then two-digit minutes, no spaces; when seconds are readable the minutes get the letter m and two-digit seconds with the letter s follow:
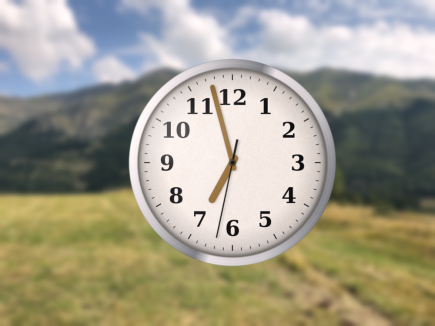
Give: 6h57m32s
